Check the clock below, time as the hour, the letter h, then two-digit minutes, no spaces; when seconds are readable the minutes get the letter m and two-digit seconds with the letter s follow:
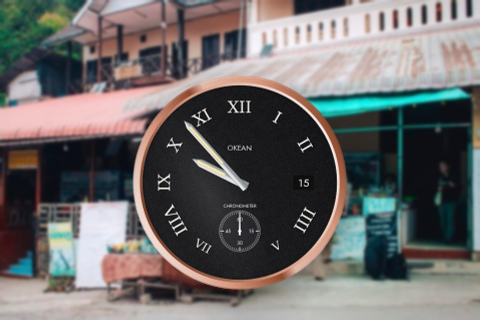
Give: 9h53
